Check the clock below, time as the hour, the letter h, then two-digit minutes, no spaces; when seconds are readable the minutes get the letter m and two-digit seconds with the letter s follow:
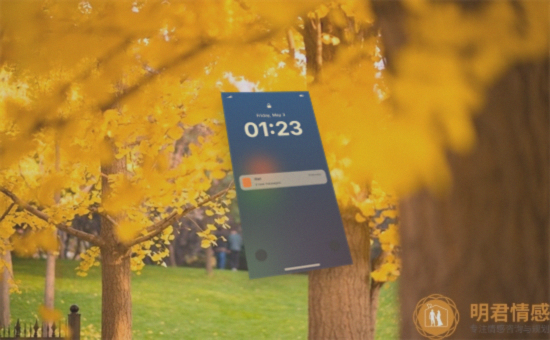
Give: 1h23
